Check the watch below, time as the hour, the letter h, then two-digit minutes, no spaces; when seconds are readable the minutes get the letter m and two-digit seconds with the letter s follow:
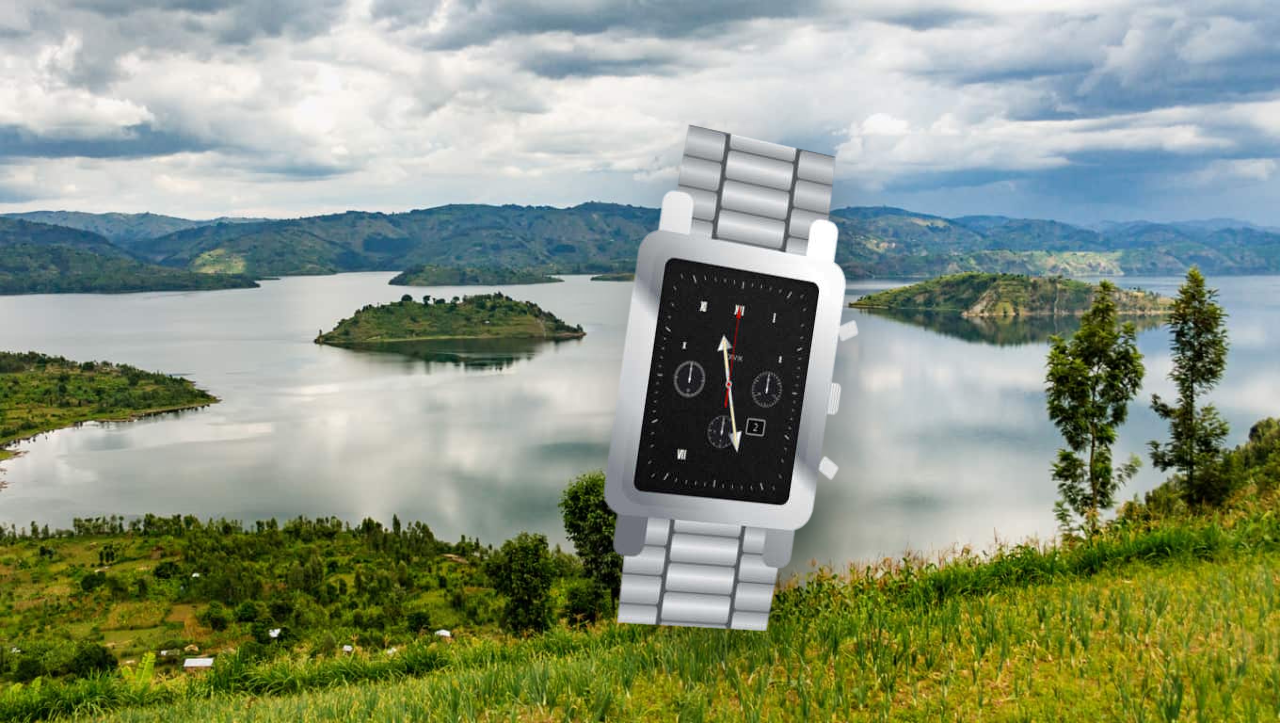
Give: 11h27
